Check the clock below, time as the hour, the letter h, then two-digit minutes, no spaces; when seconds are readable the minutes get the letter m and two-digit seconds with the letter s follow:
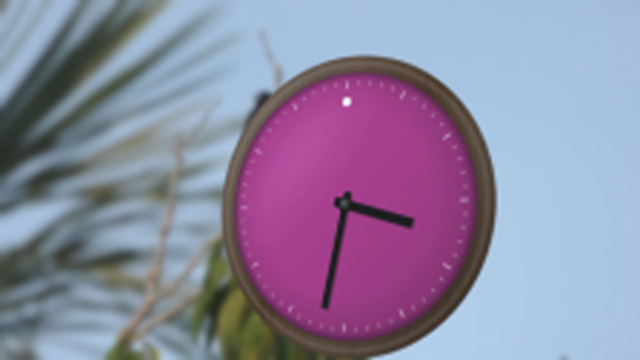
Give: 3h32
